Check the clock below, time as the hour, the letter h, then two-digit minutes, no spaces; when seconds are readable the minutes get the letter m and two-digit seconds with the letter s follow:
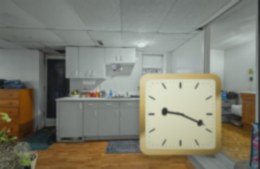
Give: 9h19
